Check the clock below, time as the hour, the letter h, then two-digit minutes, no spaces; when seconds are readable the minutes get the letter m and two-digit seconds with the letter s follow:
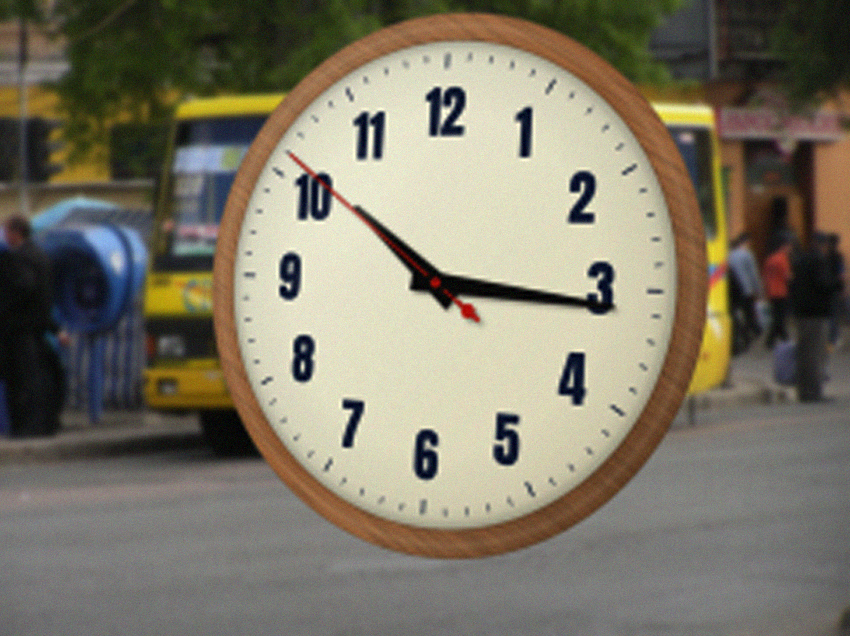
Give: 10h15m51s
